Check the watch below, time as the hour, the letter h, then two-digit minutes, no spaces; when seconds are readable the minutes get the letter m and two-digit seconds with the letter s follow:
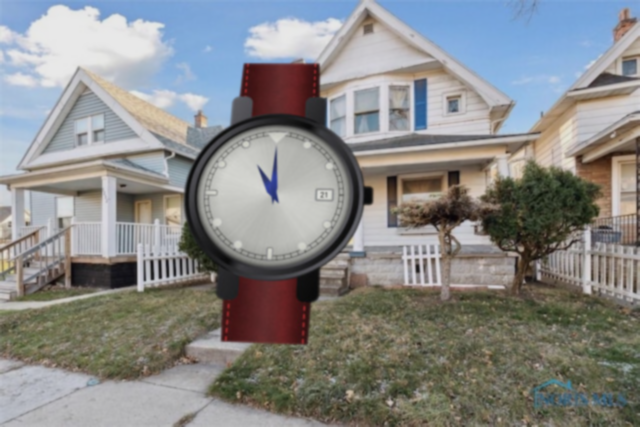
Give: 11h00
